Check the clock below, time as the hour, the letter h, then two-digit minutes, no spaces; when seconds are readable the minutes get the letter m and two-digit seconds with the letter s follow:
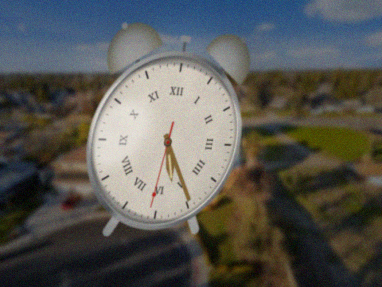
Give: 5h24m31s
